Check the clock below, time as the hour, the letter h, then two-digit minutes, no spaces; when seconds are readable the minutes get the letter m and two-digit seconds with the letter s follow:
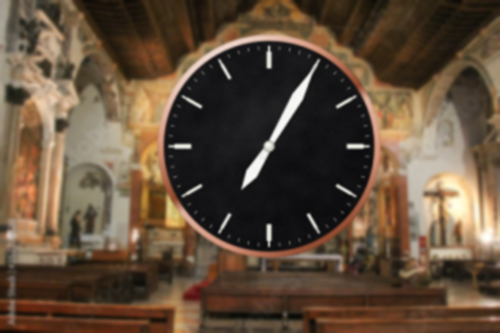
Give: 7h05
